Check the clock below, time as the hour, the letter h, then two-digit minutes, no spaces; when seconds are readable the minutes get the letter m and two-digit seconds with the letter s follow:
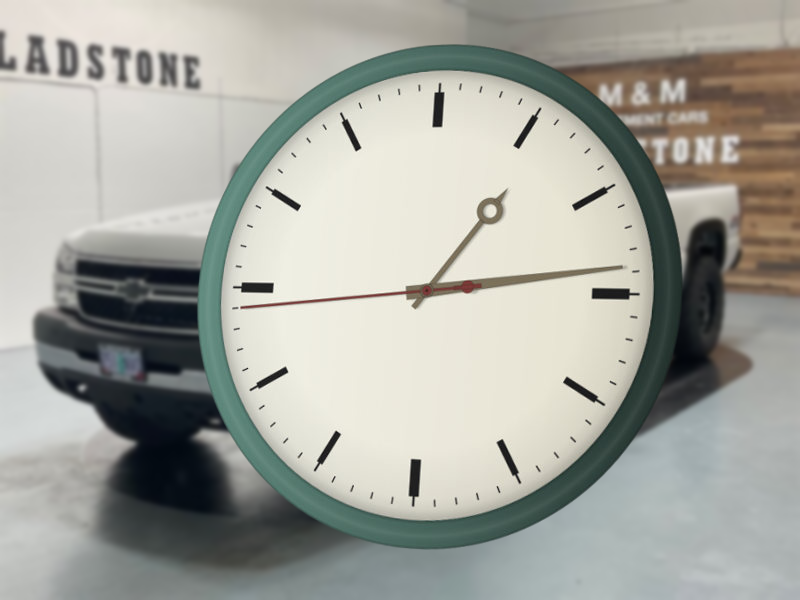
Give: 1h13m44s
